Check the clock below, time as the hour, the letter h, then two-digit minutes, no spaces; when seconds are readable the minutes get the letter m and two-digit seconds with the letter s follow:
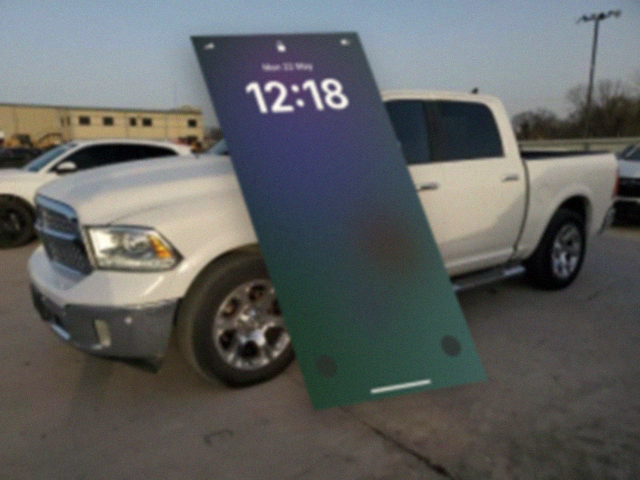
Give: 12h18
